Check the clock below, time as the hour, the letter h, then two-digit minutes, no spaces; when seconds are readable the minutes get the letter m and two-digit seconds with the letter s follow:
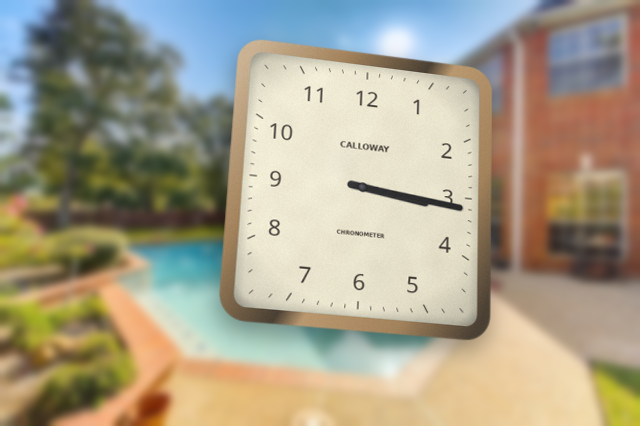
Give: 3h16
